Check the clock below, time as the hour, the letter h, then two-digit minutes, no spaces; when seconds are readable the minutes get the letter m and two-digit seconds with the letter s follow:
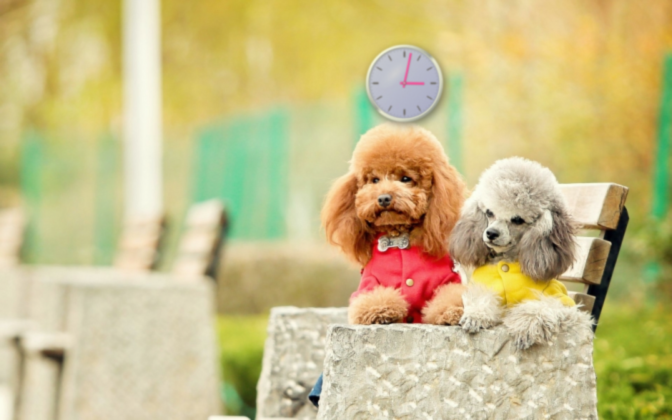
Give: 3h02
